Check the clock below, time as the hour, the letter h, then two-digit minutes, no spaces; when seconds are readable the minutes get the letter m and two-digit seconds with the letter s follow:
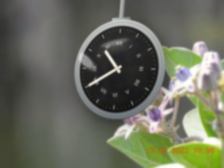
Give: 10h40
